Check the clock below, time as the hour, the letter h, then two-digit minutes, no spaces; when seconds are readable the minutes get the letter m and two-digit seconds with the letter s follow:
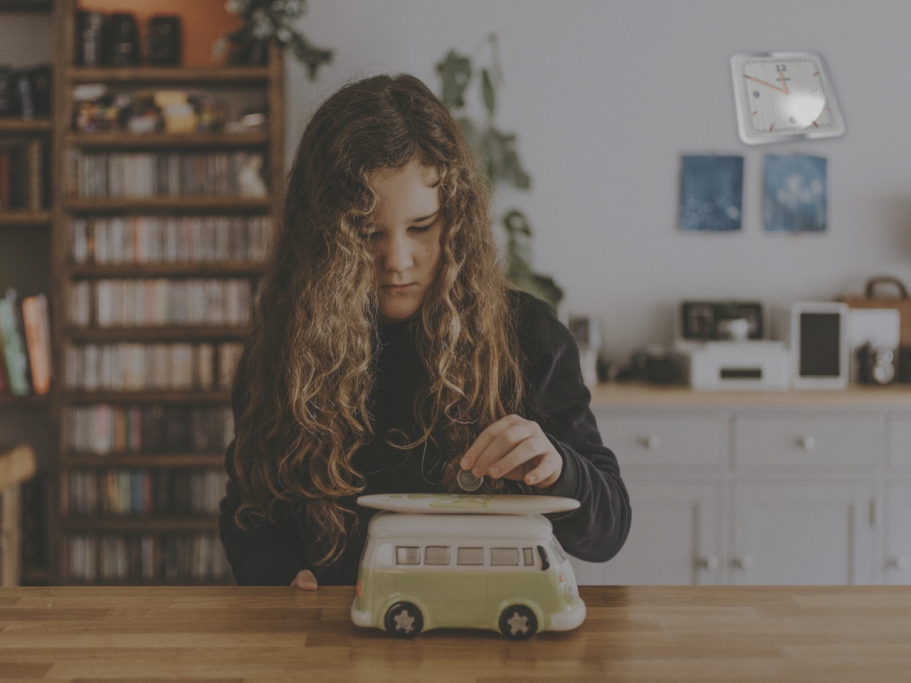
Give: 11h50
